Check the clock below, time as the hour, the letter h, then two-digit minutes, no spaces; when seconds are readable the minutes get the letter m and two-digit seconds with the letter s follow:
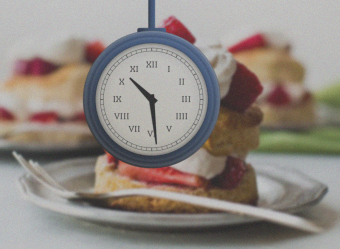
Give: 10h29
